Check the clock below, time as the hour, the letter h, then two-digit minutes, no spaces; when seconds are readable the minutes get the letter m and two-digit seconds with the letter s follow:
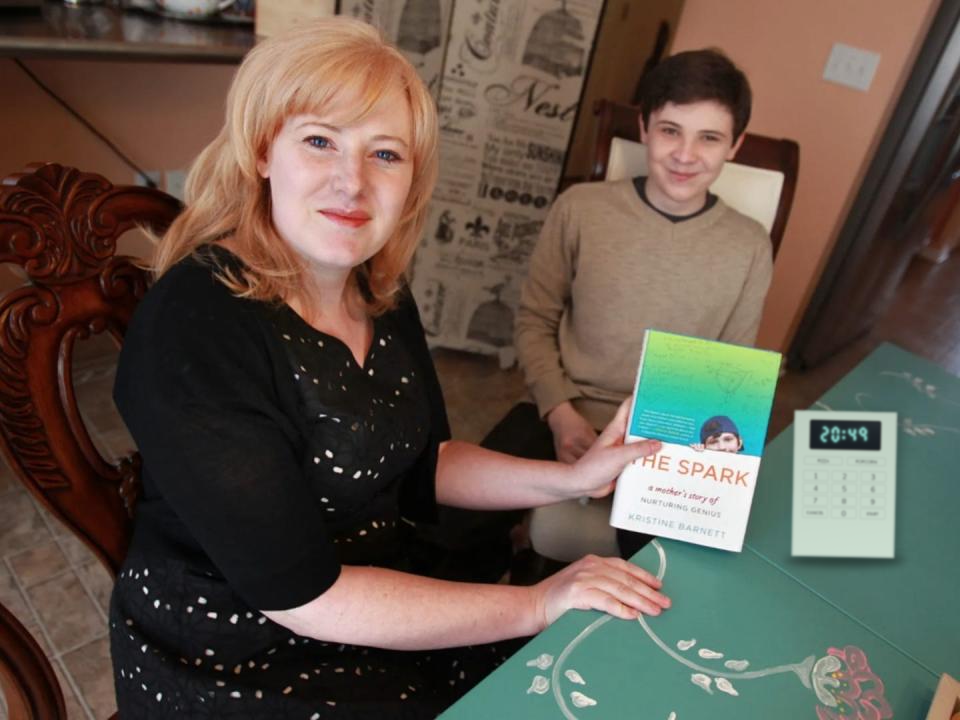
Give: 20h49
